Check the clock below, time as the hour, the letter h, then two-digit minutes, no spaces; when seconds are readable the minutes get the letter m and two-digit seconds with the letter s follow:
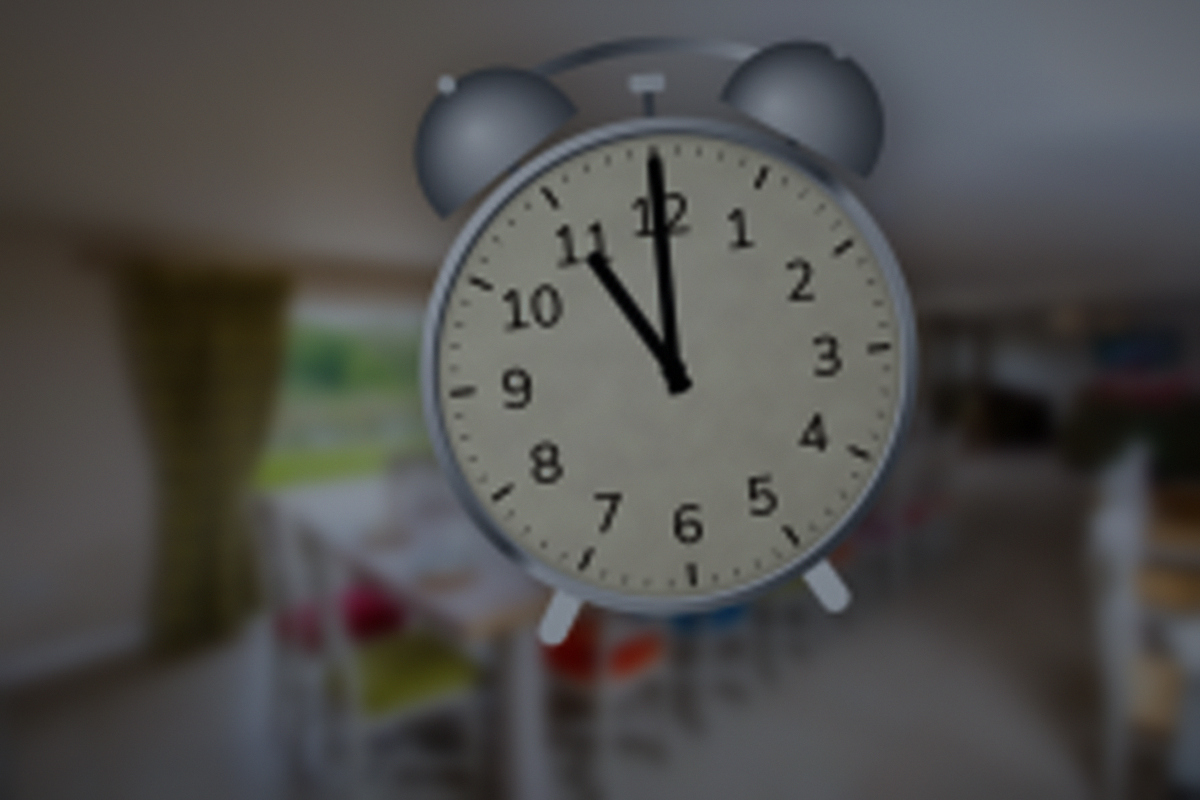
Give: 11h00
